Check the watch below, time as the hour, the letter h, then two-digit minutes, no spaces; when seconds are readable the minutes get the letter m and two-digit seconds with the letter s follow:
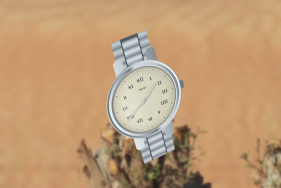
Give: 1h40
